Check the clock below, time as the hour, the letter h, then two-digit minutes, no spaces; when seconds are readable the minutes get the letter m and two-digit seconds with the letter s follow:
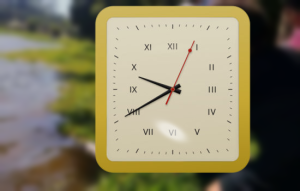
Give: 9h40m04s
